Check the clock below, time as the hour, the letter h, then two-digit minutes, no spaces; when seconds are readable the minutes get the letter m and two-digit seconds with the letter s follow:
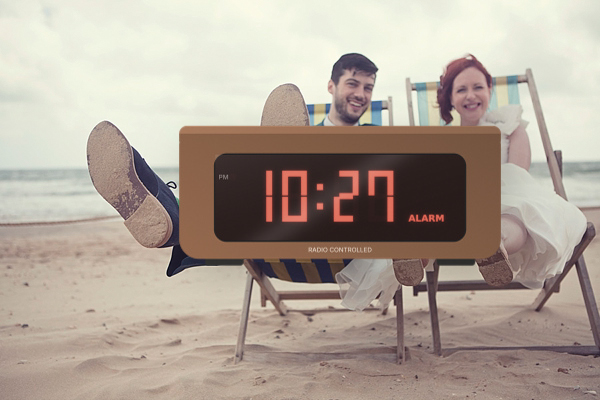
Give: 10h27
